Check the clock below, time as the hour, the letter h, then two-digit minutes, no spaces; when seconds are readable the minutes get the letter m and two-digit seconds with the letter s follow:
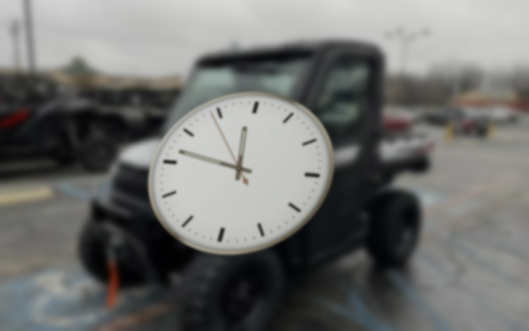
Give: 11h46m54s
